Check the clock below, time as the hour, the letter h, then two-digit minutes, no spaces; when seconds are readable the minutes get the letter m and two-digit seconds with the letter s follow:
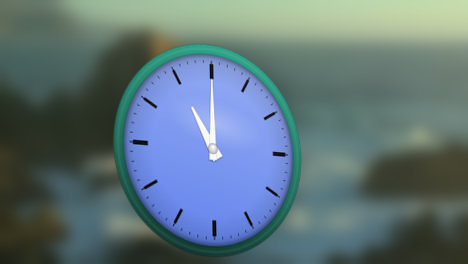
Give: 11h00
